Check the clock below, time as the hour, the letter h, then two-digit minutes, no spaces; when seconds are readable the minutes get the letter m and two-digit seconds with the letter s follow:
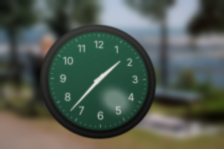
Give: 1h37
